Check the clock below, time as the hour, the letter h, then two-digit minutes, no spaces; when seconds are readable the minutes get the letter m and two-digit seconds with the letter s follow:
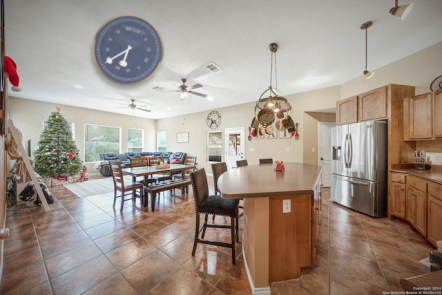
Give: 6h40
